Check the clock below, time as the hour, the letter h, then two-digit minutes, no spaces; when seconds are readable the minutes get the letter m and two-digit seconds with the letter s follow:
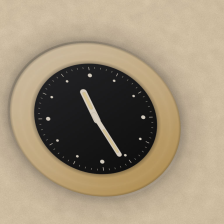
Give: 11h26
